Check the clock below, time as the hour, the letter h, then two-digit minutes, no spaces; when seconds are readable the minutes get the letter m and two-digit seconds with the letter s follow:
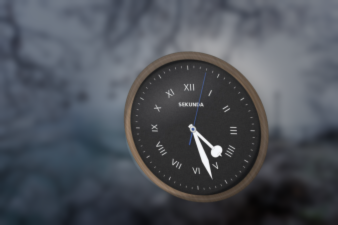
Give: 4h27m03s
